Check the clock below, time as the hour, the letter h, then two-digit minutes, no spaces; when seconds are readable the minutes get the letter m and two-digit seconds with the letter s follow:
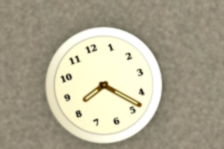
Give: 8h23
